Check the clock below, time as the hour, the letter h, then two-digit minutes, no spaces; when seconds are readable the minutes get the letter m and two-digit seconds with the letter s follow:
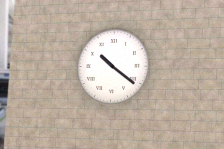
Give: 10h21
